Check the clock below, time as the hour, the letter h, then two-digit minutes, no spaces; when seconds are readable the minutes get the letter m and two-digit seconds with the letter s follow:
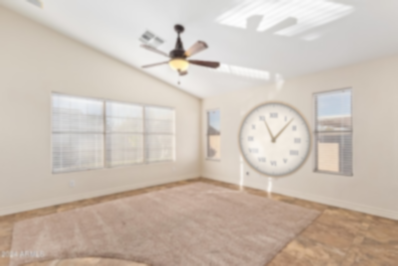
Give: 11h07
